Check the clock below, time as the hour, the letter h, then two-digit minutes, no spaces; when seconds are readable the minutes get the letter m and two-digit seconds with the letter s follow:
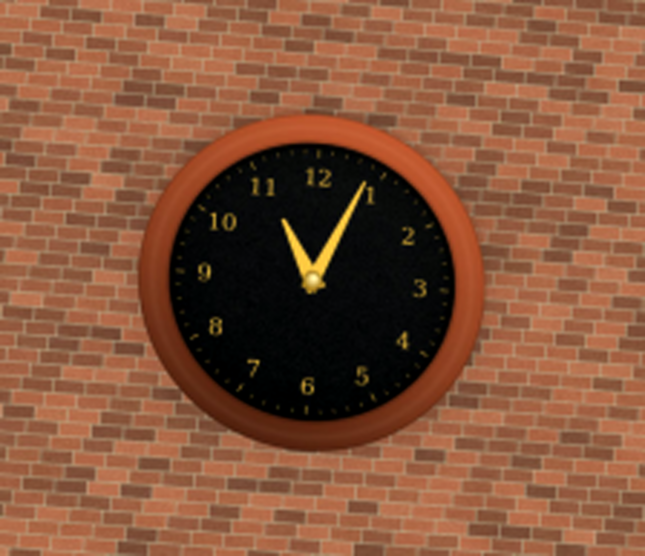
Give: 11h04
